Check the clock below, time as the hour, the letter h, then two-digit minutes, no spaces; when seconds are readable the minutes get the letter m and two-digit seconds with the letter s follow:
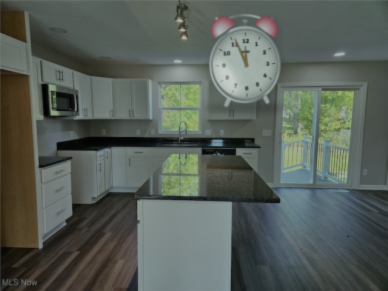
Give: 11h56
